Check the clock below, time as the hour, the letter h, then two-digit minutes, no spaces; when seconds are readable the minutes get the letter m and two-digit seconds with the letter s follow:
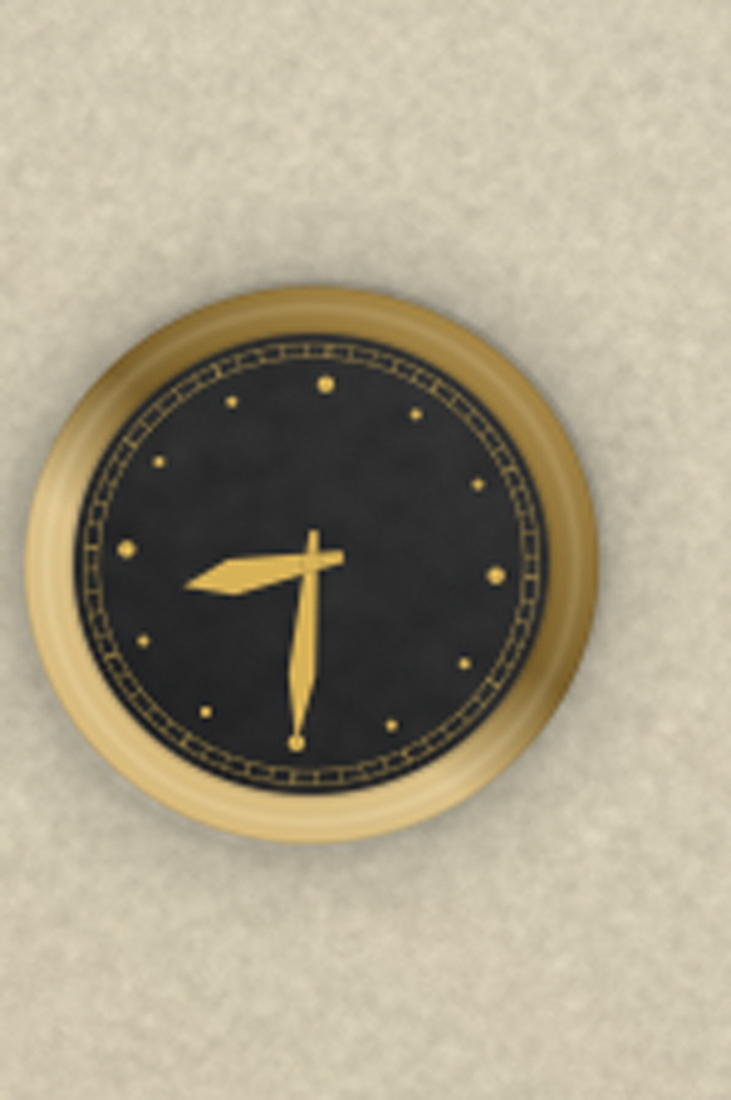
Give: 8h30
